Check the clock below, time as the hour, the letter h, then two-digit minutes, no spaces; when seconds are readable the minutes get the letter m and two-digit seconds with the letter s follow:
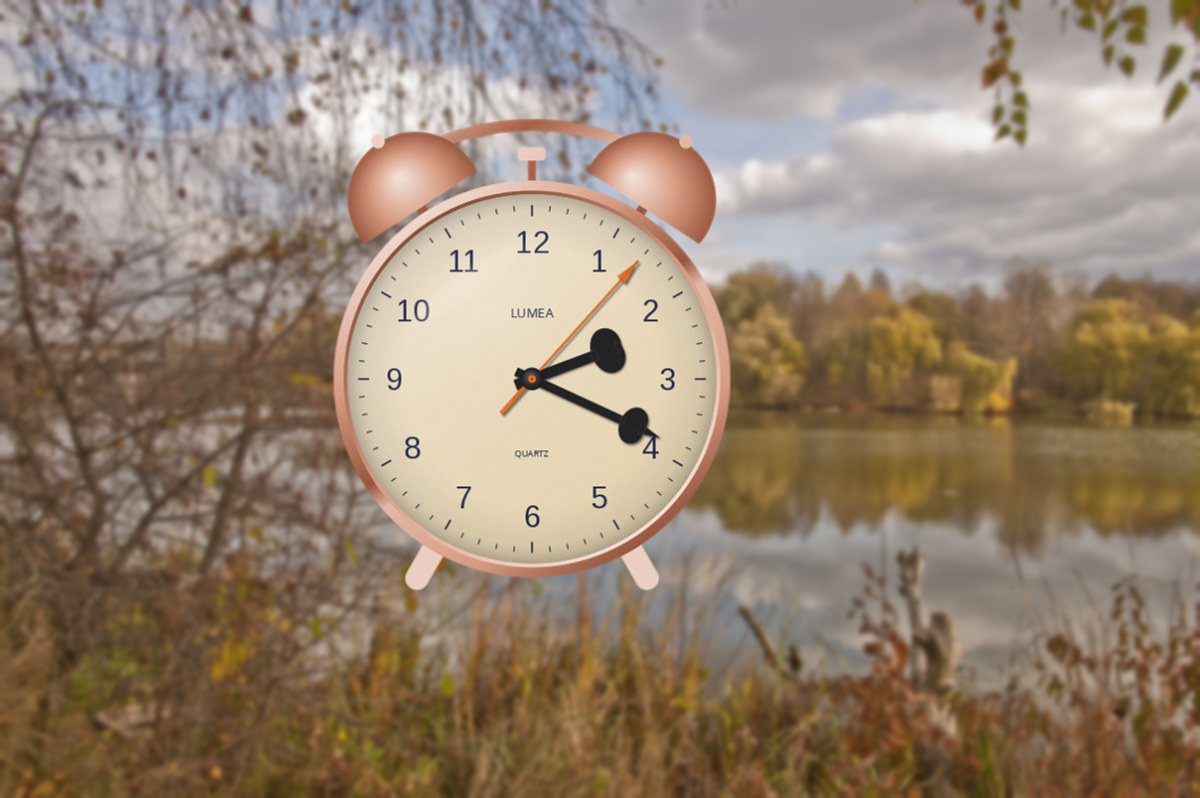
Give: 2h19m07s
